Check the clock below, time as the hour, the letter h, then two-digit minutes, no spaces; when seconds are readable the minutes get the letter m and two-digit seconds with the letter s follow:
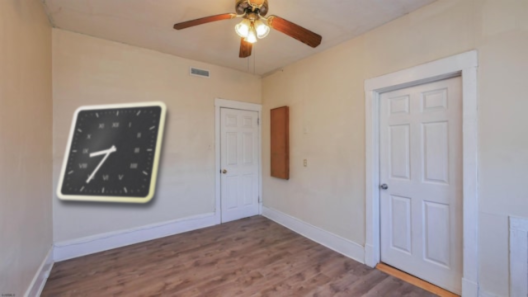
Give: 8h35
